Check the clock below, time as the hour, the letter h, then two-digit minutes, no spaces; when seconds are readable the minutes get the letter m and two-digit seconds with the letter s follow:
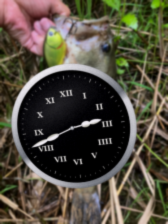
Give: 2h42
